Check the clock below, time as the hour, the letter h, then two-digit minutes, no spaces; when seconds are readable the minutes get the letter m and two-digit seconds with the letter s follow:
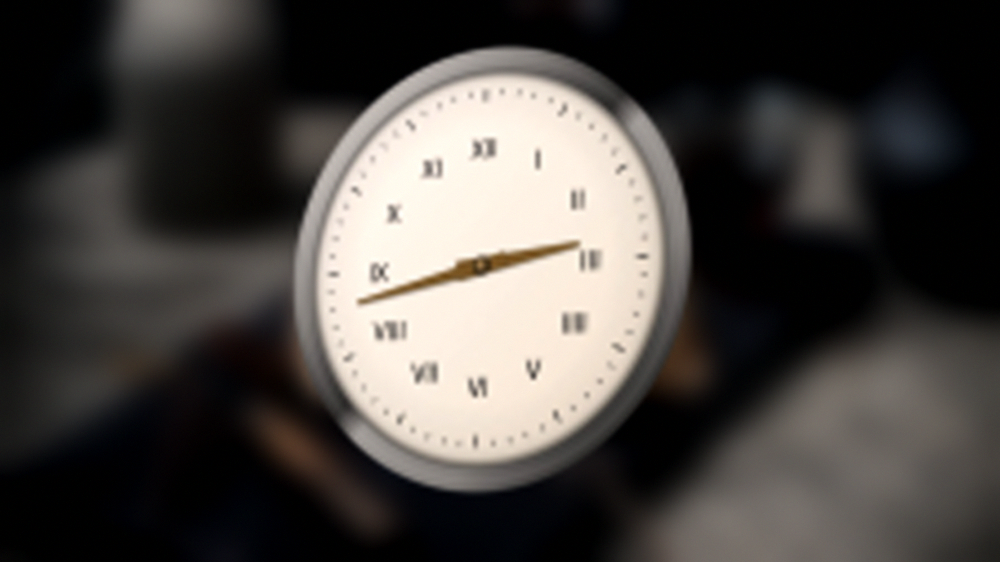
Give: 2h43
